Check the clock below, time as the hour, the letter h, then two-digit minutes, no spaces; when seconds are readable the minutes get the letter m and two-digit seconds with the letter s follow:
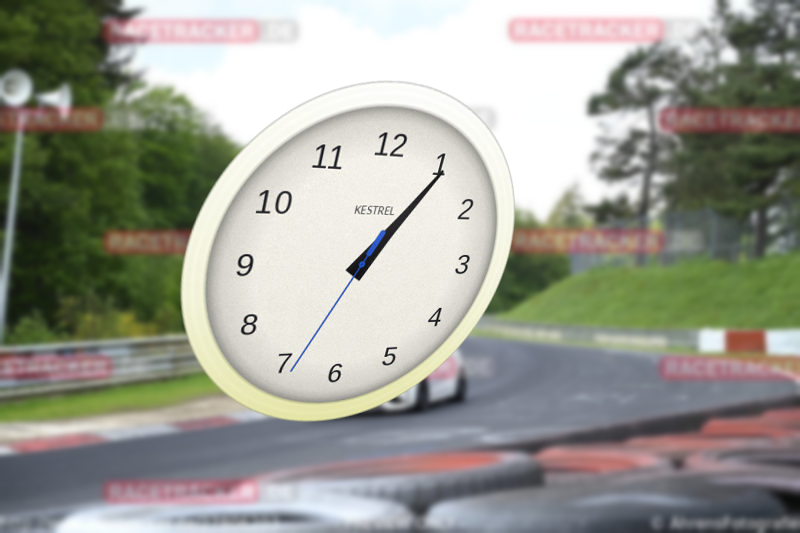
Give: 1h05m34s
